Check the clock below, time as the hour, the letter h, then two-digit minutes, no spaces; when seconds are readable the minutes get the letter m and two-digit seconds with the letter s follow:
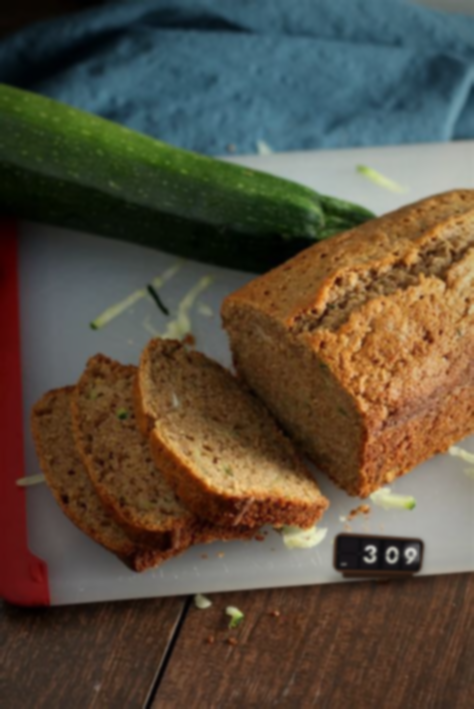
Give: 3h09
